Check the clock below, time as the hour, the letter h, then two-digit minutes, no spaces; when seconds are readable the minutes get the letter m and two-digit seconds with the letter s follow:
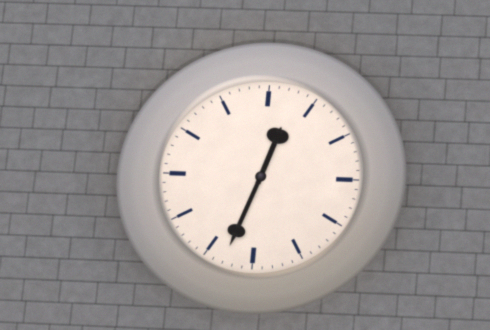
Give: 12h33
